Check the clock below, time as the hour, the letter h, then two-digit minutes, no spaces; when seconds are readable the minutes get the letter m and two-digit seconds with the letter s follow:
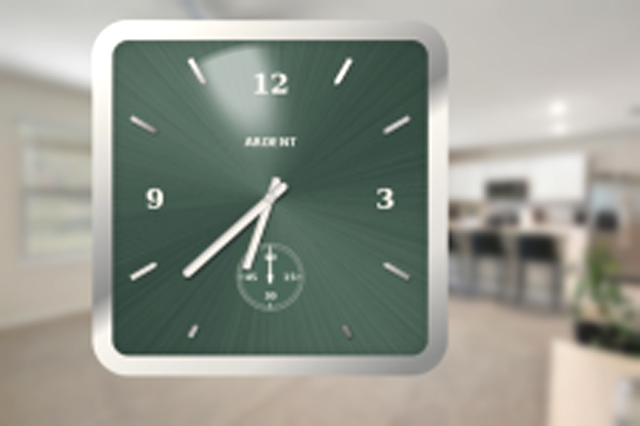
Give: 6h38
